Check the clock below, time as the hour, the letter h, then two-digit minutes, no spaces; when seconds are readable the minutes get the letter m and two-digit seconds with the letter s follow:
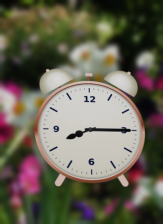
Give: 8h15
